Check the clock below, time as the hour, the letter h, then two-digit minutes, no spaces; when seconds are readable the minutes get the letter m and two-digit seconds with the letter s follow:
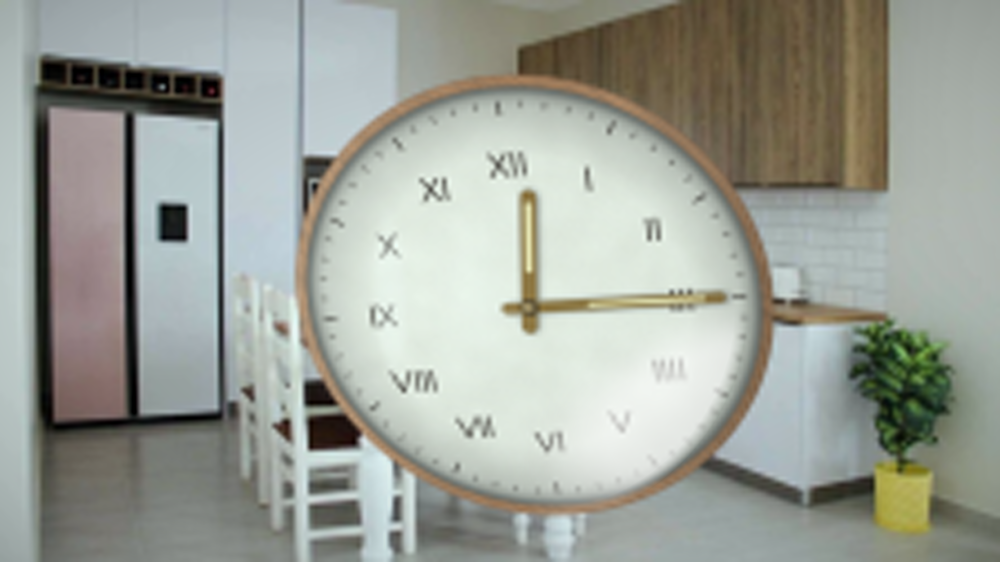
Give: 12h15
